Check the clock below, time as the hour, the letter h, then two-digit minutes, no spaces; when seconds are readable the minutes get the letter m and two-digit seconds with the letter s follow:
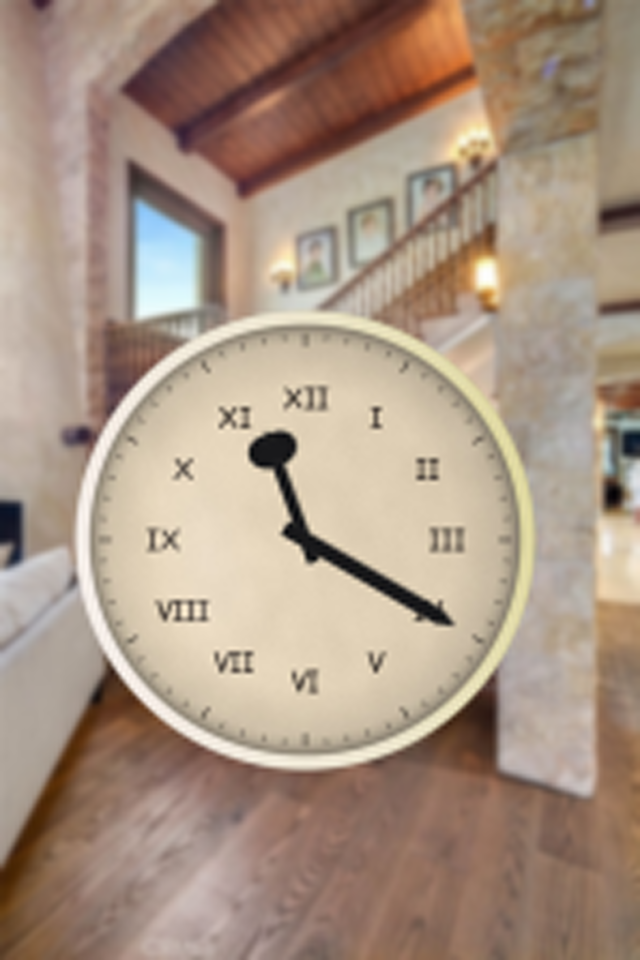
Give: 11h20
